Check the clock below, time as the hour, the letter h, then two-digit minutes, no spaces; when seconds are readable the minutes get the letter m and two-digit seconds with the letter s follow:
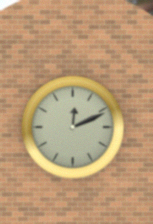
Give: 12h11
